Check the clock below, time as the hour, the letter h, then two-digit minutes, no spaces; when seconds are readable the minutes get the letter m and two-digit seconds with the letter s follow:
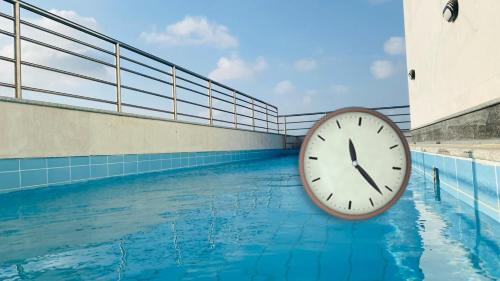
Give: 11h22
